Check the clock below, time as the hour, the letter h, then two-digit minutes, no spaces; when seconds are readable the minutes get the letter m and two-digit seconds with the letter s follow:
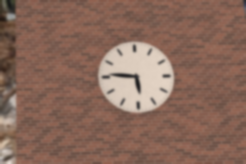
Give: 5h46
